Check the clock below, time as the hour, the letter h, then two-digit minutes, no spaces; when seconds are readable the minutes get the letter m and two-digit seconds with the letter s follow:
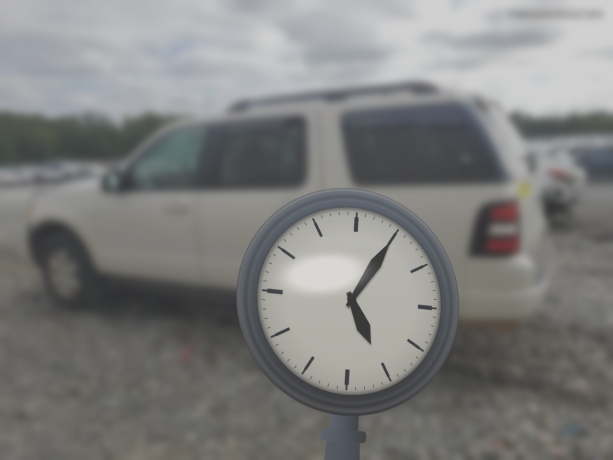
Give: 5h05
